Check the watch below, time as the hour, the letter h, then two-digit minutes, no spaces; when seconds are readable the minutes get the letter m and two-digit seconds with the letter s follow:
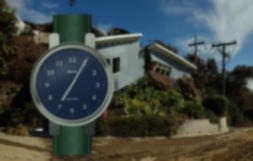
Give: 7h05
